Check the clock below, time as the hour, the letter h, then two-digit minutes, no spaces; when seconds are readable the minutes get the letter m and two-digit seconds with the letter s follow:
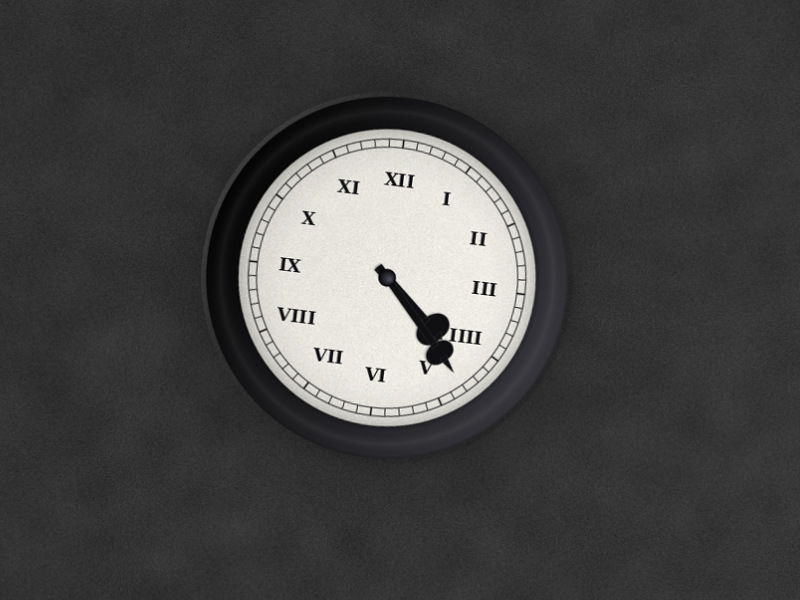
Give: 4h23
